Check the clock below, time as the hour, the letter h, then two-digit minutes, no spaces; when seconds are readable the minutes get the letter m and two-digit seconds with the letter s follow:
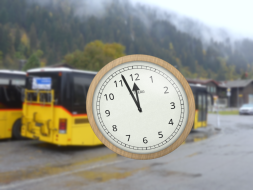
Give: 11h57
